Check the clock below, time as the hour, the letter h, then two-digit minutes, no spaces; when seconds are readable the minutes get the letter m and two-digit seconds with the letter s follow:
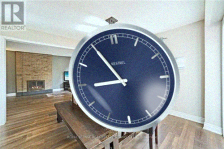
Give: 8h55
